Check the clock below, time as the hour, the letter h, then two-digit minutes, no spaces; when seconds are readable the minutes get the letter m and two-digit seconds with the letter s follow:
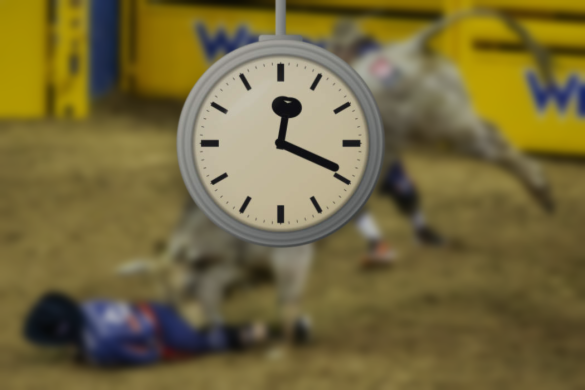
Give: 12h19
